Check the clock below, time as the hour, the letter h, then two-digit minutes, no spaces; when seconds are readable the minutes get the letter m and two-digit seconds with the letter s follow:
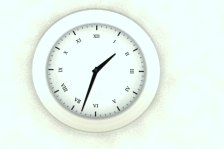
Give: 1h33
